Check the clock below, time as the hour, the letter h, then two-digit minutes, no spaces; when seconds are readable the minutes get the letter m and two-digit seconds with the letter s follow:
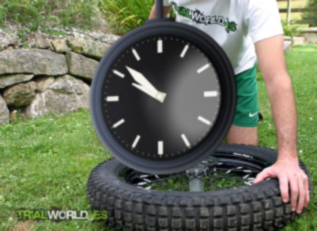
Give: 9h52
